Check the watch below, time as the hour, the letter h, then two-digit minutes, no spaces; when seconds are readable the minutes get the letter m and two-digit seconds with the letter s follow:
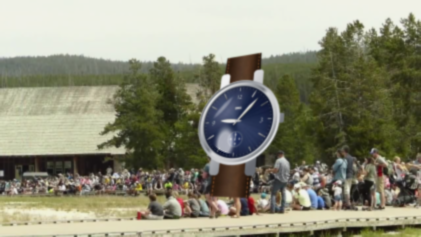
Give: 9h07
